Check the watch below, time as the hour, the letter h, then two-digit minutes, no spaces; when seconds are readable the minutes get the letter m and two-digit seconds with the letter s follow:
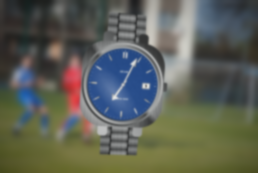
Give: 7h04
